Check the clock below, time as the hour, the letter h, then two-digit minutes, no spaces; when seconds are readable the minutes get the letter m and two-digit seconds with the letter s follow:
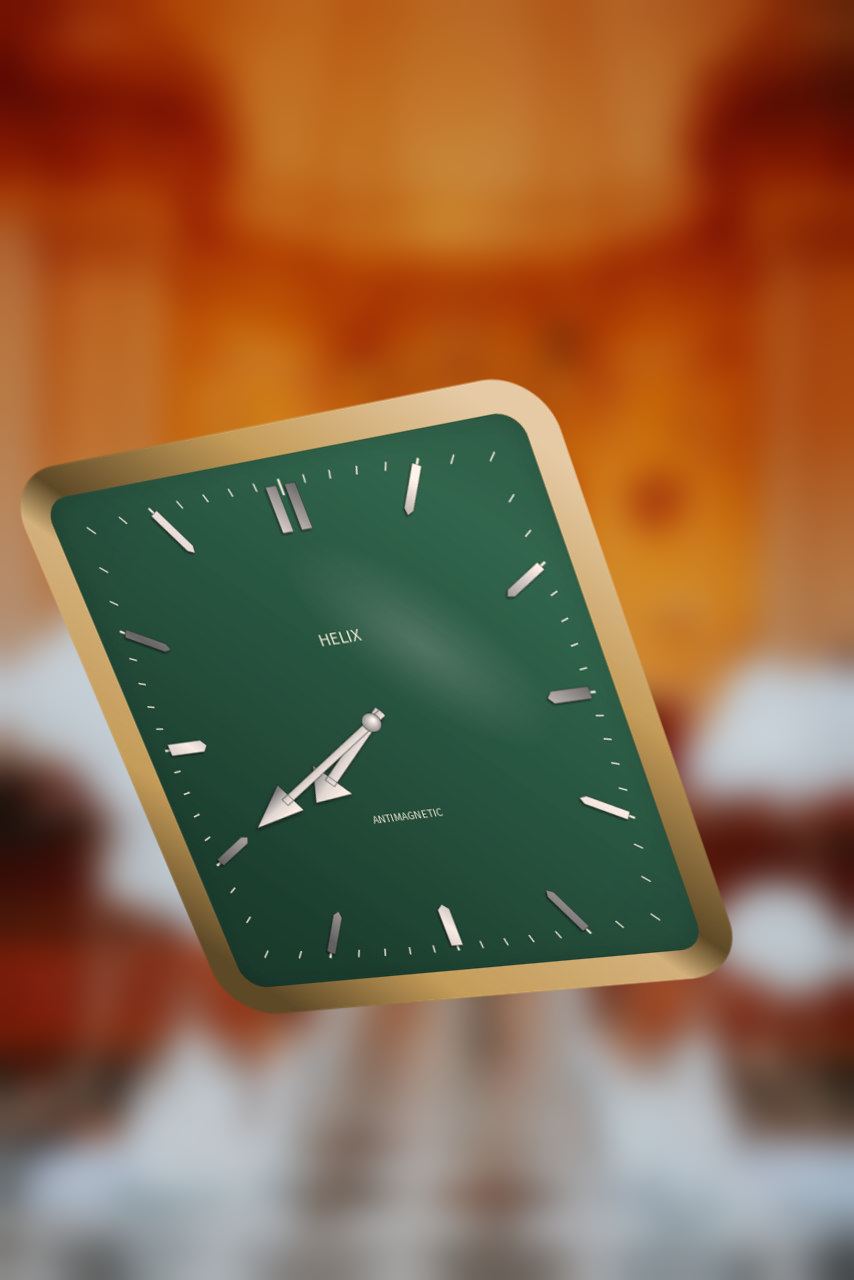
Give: 7h40
